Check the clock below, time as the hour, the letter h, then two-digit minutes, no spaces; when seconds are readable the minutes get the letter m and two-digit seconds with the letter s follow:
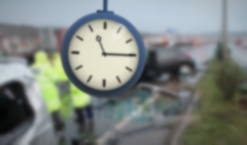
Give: 11h15
